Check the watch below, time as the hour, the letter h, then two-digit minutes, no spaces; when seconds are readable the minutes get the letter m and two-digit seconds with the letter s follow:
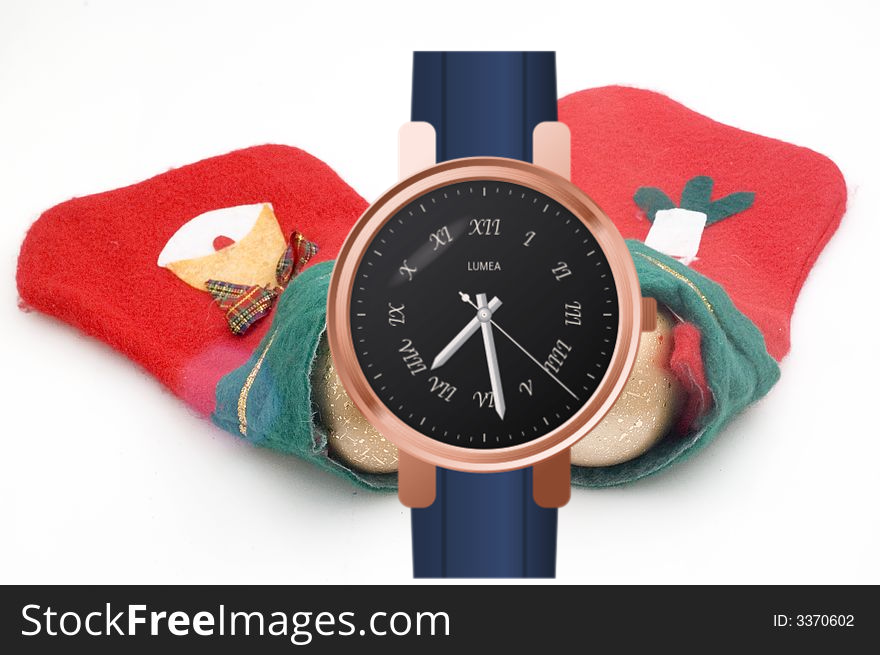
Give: 7h28m22s
